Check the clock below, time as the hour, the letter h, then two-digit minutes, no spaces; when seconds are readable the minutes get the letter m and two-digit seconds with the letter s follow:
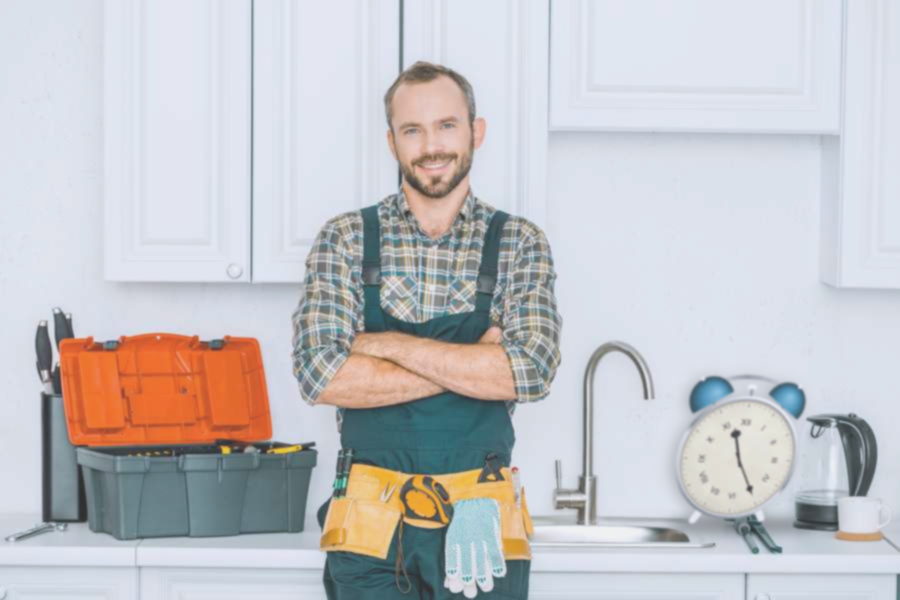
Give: 11h25
